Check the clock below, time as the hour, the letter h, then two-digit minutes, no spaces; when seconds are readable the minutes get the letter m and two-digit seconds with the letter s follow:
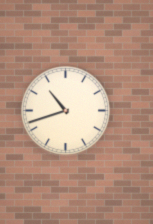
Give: 10h42
